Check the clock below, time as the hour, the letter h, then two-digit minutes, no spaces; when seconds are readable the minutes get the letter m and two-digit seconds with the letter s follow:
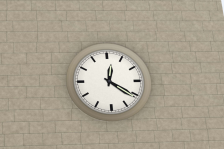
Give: 12h21
